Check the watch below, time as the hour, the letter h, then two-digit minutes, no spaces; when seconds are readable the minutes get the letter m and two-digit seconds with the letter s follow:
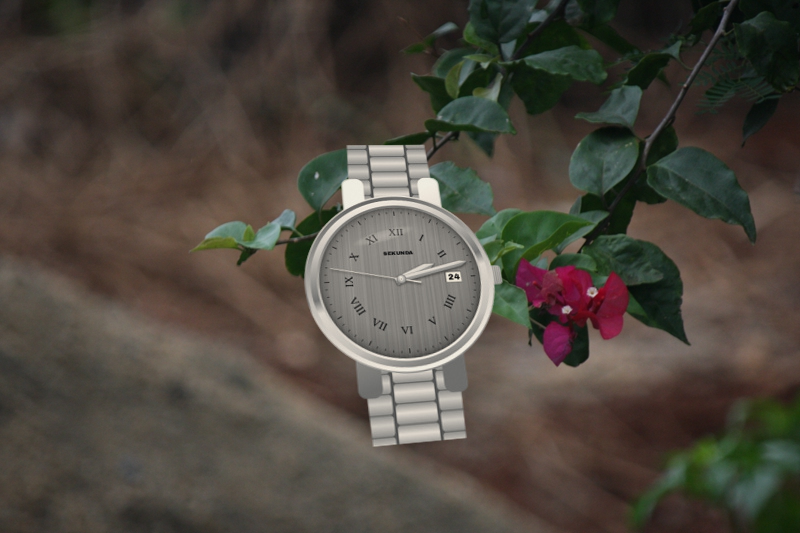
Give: 2h12m47s
